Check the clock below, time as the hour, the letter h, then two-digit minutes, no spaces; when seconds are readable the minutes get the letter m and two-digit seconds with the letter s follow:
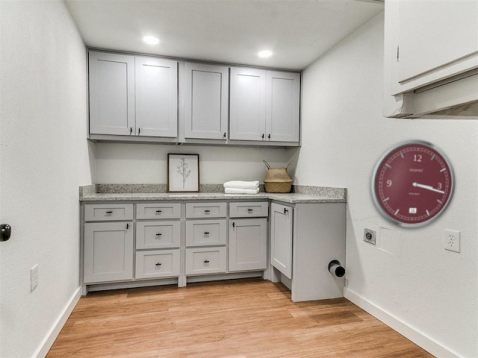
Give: 3h17
